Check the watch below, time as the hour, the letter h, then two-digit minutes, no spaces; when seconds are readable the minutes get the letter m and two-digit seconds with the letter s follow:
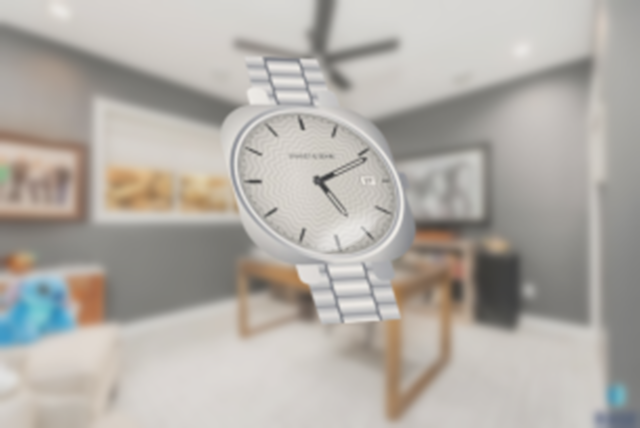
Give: 5h11
